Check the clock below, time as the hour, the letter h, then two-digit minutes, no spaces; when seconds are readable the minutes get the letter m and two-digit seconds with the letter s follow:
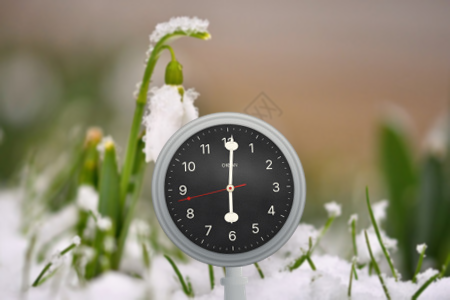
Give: 6h00m43s
